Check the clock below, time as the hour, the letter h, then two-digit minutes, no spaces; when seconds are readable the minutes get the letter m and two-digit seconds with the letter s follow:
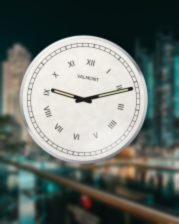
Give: 9h11
